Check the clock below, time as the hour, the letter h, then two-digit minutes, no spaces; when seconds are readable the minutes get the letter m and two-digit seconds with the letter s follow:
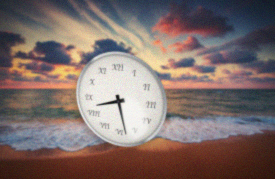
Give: 8h28
